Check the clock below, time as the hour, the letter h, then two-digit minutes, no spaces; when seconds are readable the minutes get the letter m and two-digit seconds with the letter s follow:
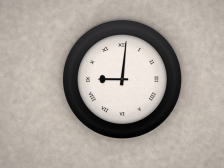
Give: 9h01
